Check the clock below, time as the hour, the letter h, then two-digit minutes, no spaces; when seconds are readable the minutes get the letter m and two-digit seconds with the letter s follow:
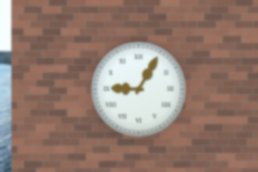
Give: 9h05
